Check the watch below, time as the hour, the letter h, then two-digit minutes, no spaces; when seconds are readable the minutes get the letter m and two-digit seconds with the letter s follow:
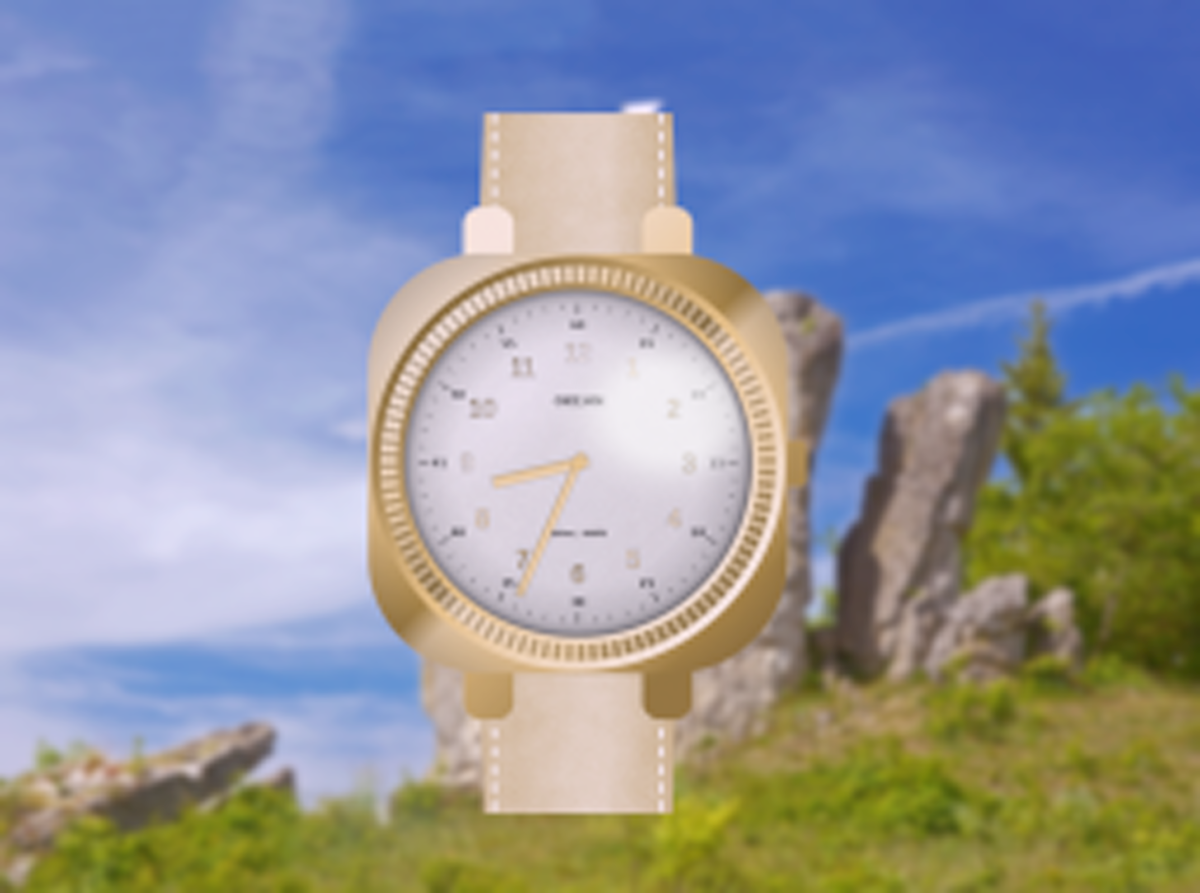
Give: 8h34
